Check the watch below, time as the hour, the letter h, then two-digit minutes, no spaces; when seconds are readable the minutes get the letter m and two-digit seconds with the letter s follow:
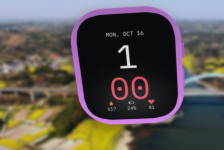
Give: 1h00
